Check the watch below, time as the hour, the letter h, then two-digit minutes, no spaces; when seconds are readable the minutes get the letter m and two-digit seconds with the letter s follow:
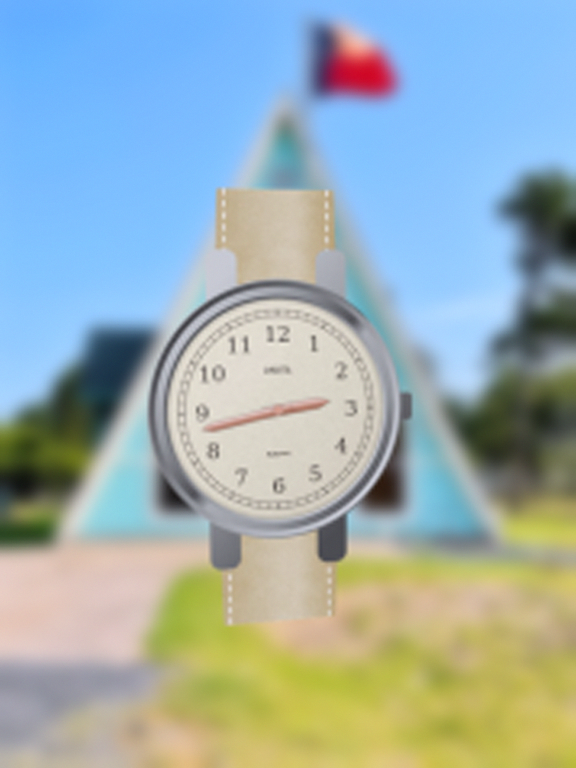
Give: 2h43
